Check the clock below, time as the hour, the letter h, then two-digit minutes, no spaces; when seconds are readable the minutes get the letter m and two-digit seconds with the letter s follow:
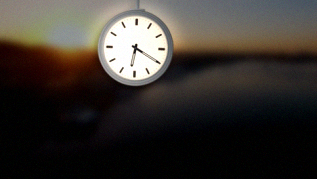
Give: 6h20
